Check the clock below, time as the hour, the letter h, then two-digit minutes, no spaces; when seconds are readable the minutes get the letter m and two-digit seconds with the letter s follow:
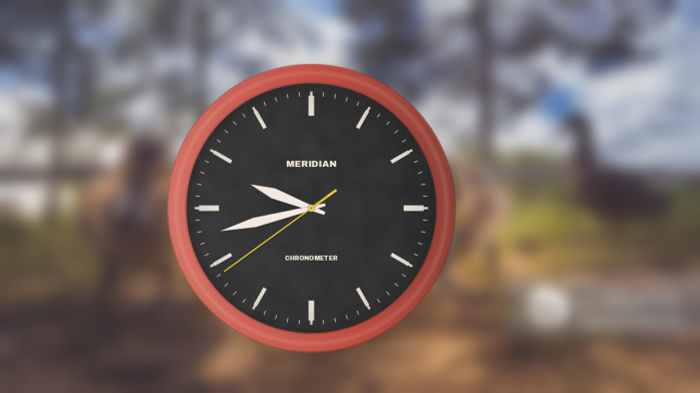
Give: 9h42m39s
